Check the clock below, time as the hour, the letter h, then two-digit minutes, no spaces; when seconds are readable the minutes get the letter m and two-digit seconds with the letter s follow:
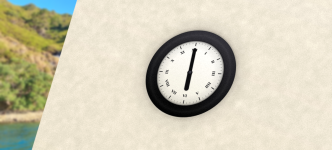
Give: 6h00
